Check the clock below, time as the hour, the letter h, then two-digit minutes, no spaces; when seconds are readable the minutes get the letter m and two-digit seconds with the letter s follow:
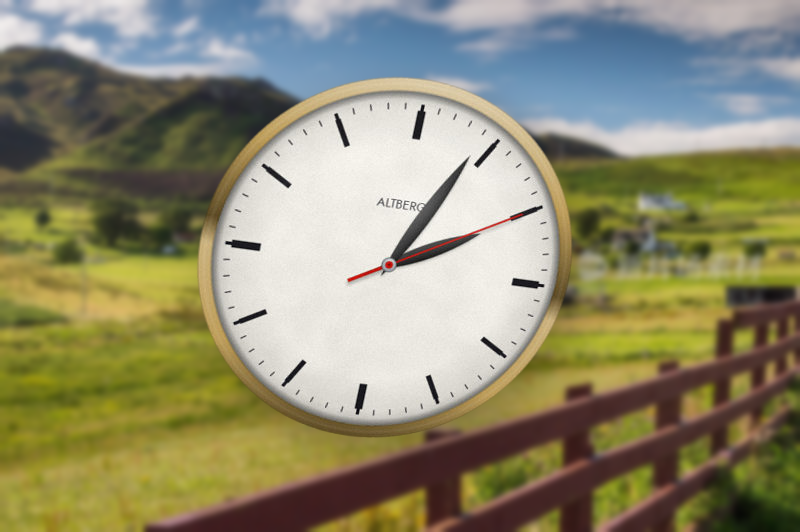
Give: 2h04m10s
